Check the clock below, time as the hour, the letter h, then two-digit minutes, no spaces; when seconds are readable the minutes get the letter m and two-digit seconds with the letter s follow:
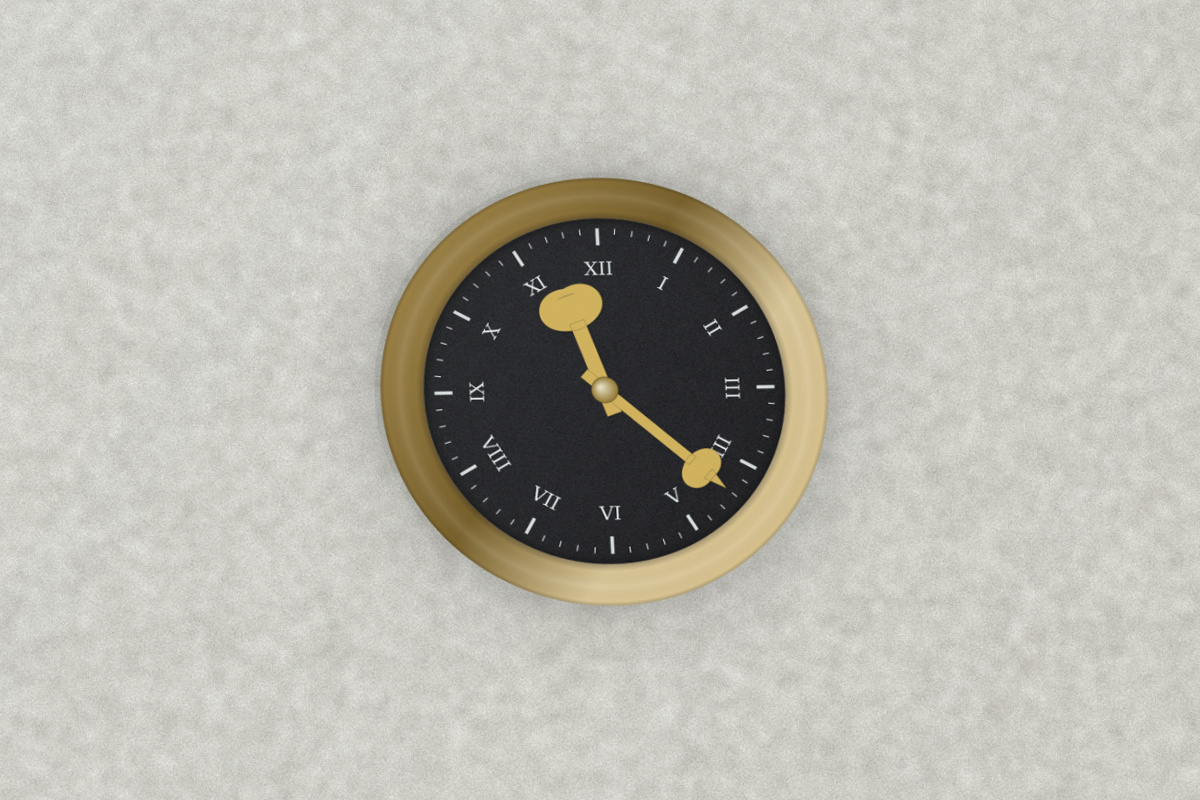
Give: 11h22
